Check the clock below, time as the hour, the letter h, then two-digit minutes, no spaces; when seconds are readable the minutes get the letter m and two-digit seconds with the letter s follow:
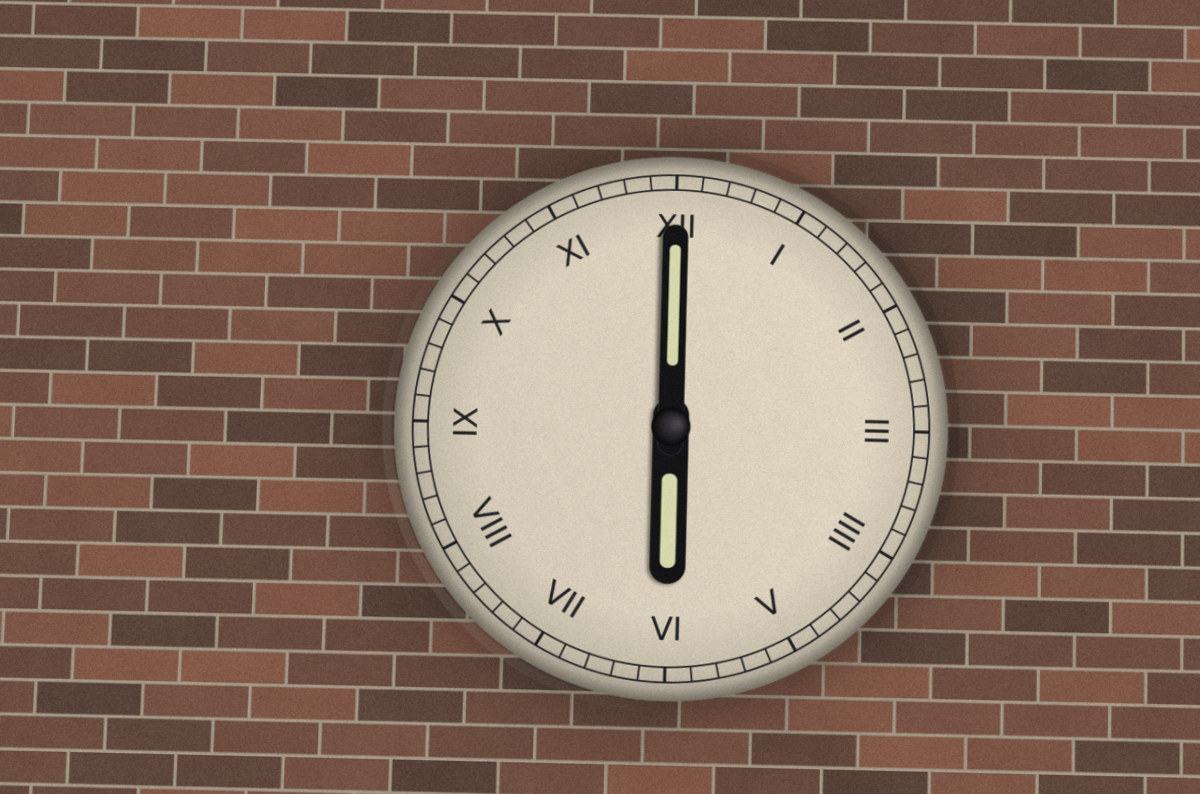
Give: 6h00
